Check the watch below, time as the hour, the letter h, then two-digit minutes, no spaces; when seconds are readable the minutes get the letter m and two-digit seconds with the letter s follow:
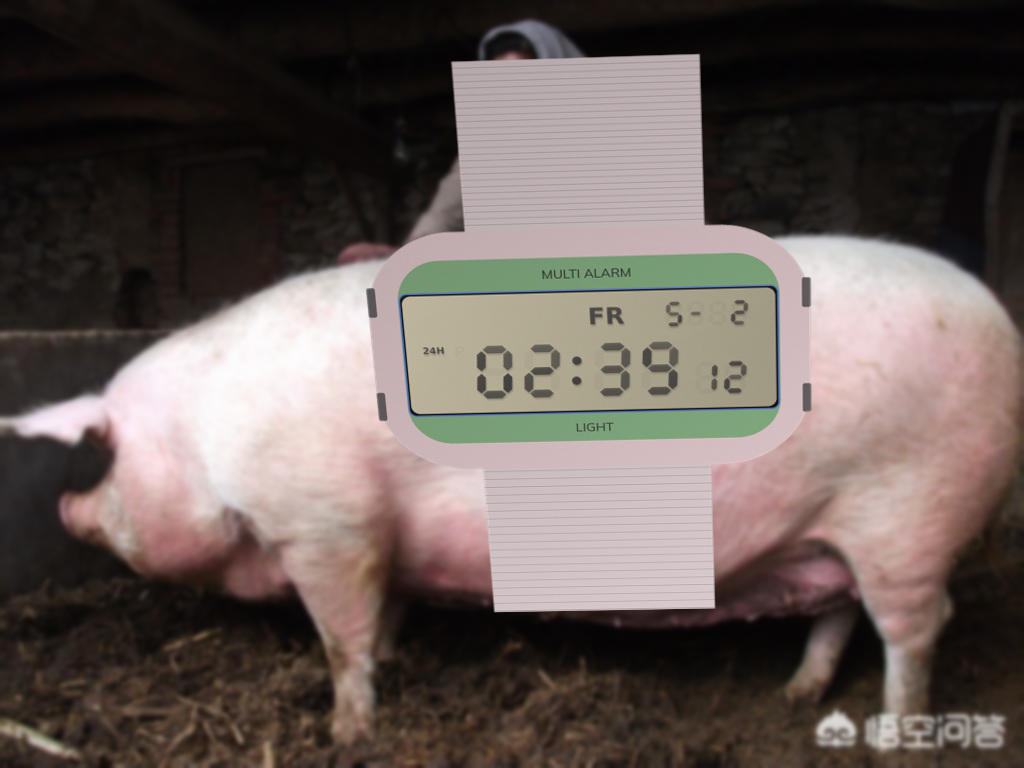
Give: 2h39m12s
